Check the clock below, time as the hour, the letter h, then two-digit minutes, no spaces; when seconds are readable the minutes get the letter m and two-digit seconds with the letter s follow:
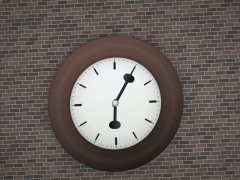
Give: 6h05
